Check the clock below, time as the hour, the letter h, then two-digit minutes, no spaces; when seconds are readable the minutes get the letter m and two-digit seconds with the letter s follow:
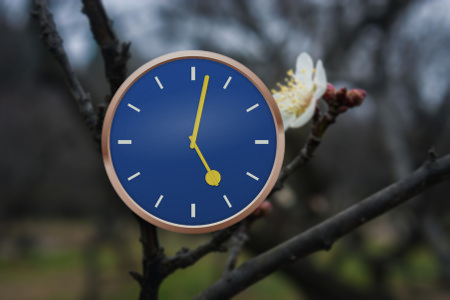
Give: 5h02
